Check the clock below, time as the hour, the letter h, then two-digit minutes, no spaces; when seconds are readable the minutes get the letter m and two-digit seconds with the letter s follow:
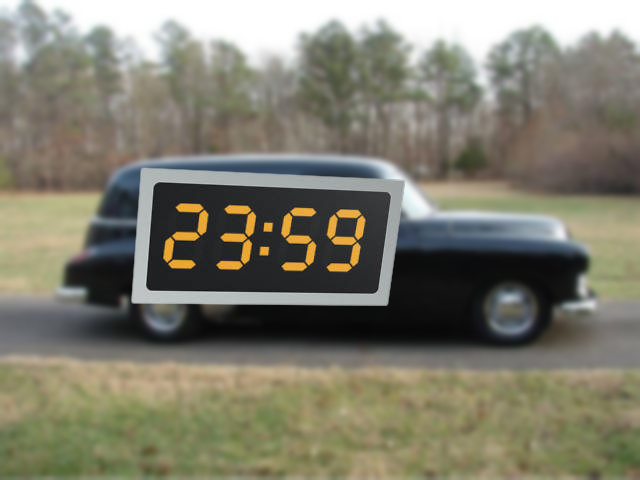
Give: 23h59
